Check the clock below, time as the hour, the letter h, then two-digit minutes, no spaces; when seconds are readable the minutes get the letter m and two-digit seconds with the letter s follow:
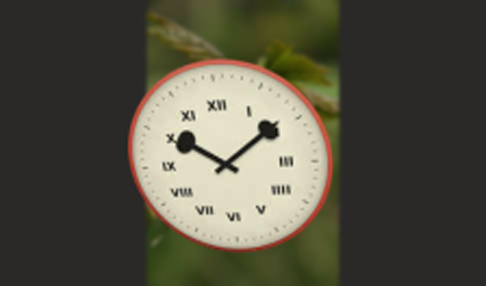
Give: 10h09
